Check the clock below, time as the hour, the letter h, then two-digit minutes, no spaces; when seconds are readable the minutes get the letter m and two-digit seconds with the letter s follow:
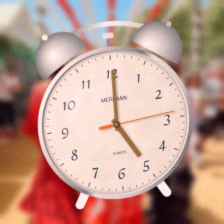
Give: 5h00m14s
